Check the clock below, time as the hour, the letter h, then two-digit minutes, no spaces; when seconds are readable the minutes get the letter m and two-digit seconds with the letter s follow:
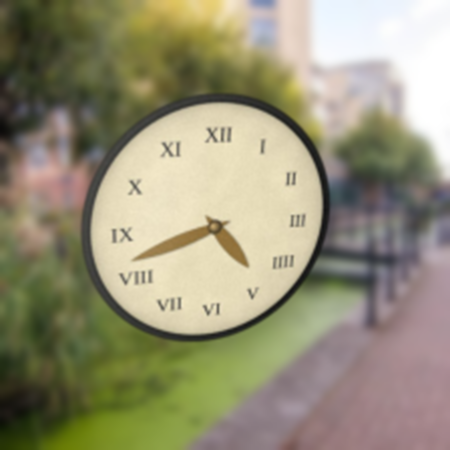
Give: 4h42
